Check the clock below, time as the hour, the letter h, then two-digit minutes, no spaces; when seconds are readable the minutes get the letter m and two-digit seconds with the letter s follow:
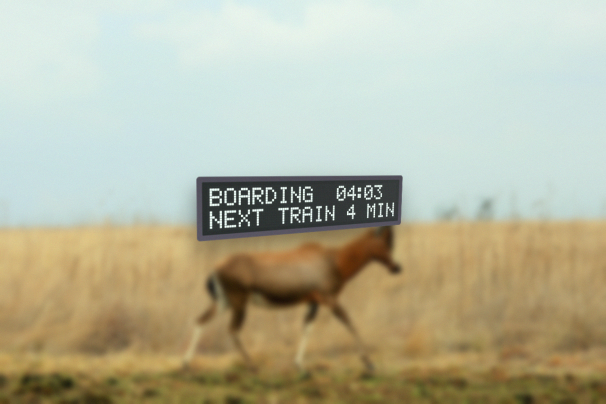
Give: 4h03
